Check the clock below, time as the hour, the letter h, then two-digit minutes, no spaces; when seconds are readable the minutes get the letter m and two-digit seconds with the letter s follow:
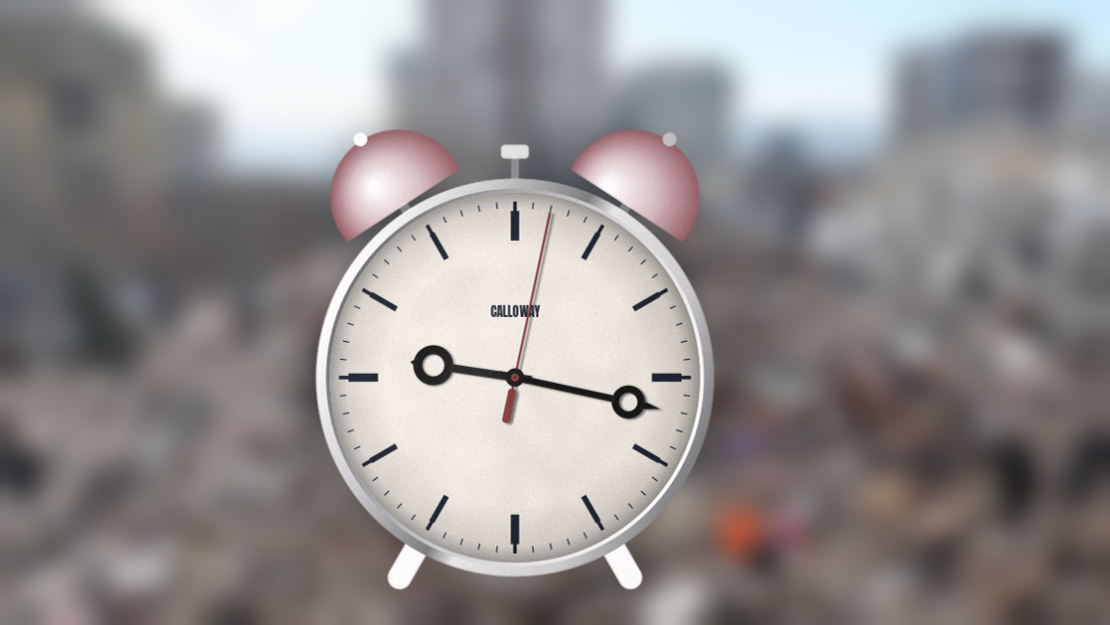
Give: 9h17m02s
